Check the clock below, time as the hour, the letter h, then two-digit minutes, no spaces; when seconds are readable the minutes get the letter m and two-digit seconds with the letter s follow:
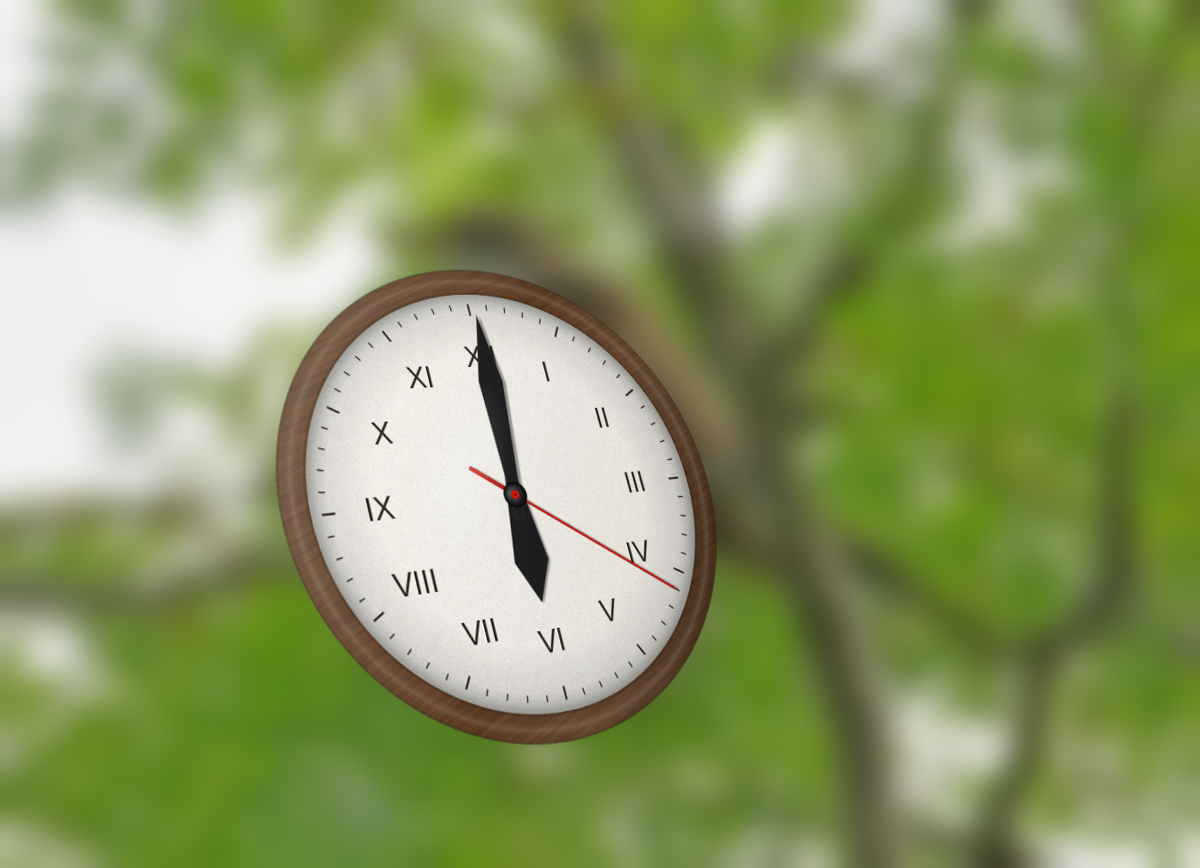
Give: 6h00m21s
